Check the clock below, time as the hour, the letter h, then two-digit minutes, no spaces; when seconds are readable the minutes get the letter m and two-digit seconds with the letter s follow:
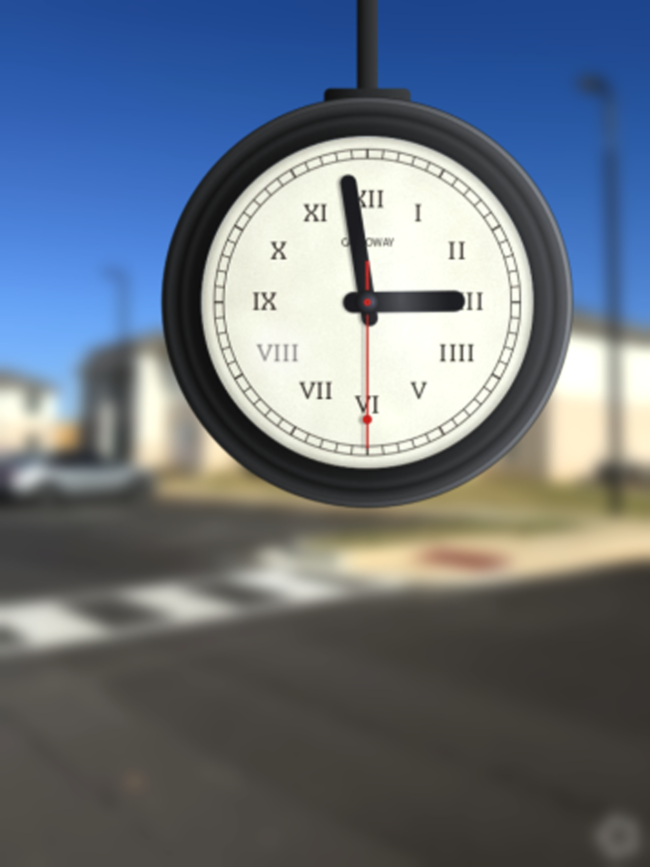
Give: 2h58m30s
